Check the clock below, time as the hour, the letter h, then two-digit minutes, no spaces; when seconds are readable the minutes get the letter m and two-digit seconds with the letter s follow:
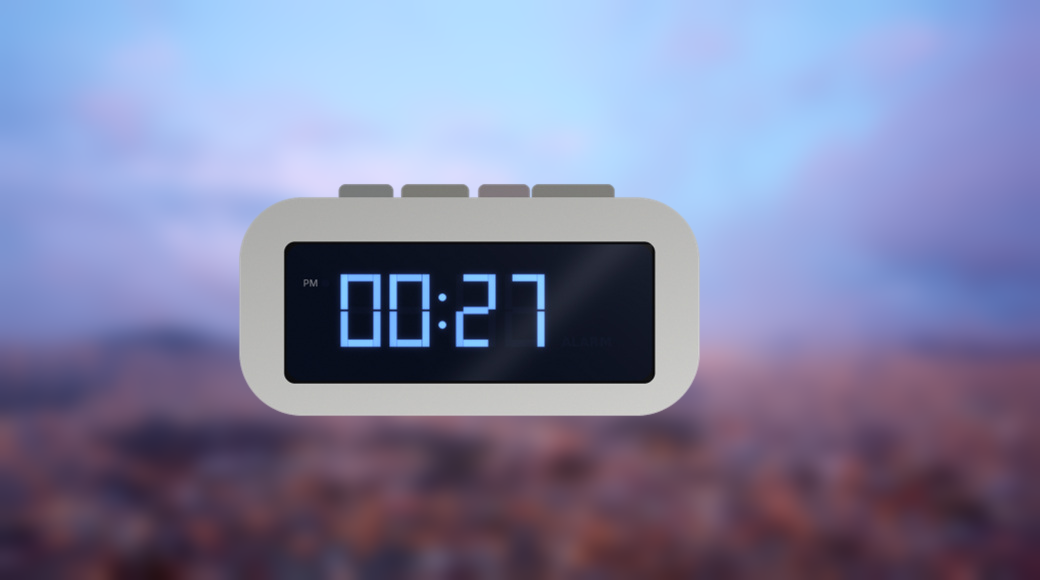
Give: 0h27
